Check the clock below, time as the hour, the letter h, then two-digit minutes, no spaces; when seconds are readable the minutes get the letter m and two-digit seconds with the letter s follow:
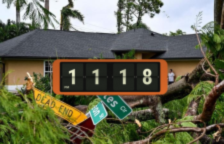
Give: 11h18
